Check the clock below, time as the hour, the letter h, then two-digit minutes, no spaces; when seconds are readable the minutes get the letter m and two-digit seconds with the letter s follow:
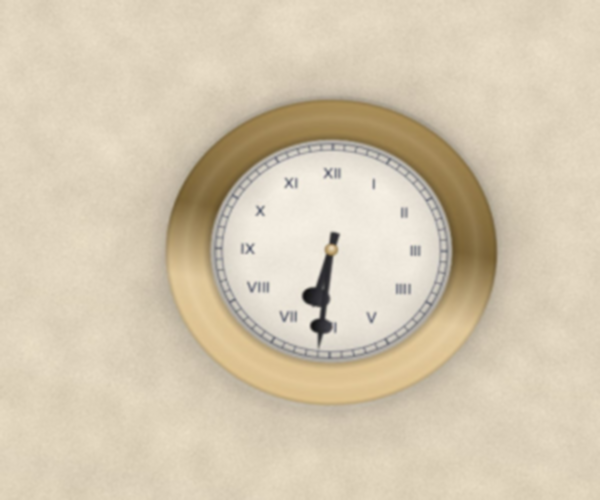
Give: 6h31
